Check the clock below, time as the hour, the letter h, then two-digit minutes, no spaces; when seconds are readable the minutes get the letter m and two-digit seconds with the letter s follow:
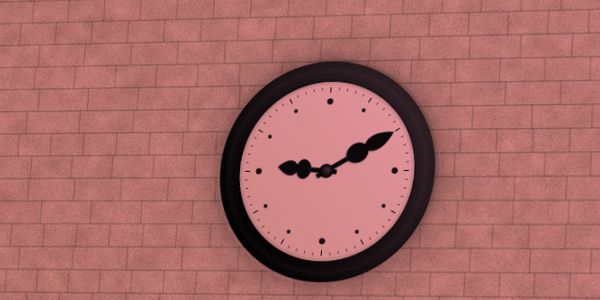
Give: 9h10
